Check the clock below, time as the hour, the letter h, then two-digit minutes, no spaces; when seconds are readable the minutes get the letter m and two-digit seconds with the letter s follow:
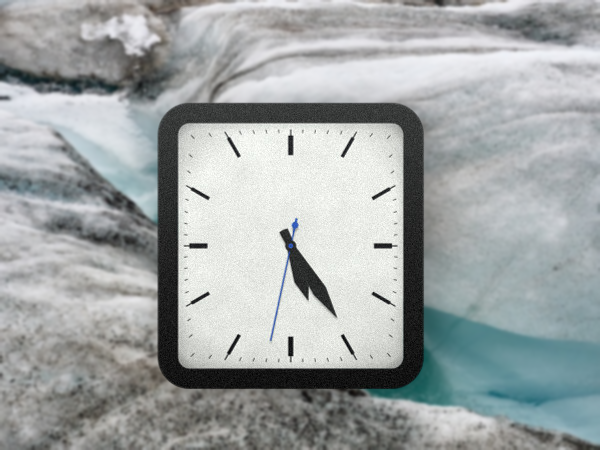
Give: 5h24m32s
